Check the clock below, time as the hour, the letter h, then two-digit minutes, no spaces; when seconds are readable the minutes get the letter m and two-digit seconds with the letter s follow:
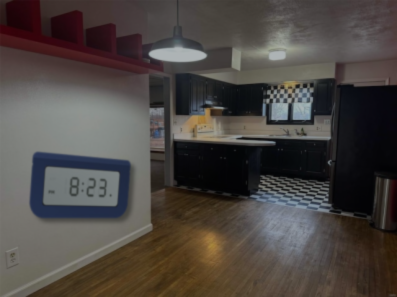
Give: 8h23
